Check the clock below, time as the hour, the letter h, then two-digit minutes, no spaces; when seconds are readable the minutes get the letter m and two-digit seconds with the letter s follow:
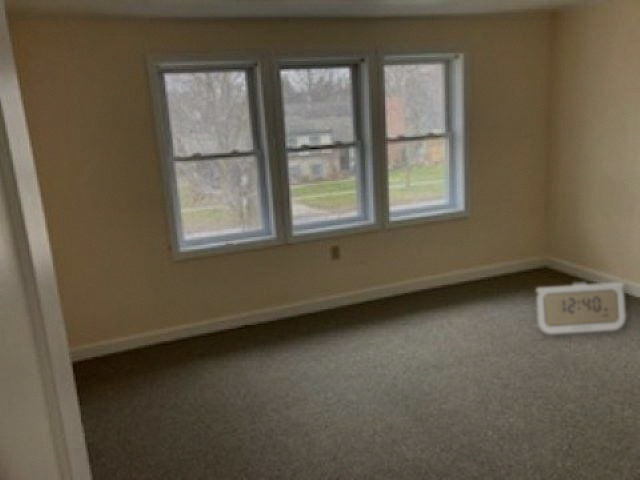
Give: 12h40
